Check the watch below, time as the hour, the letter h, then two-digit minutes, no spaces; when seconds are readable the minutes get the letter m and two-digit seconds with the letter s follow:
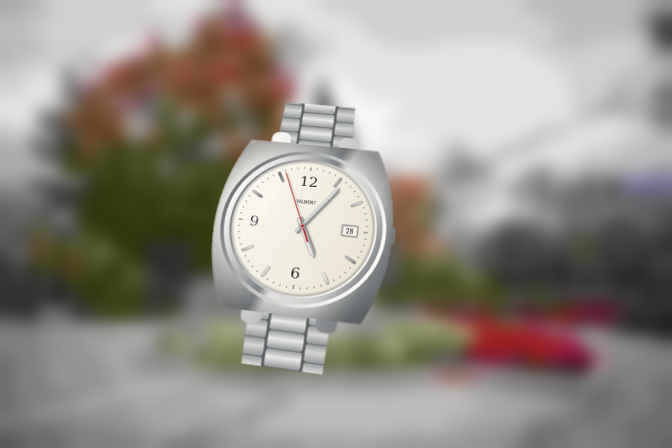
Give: 5h05m56s
